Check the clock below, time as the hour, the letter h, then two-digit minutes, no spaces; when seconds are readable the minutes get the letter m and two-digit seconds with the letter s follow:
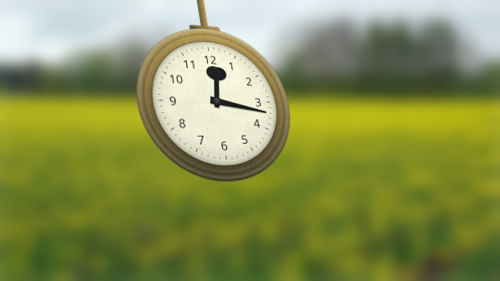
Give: 12h17
